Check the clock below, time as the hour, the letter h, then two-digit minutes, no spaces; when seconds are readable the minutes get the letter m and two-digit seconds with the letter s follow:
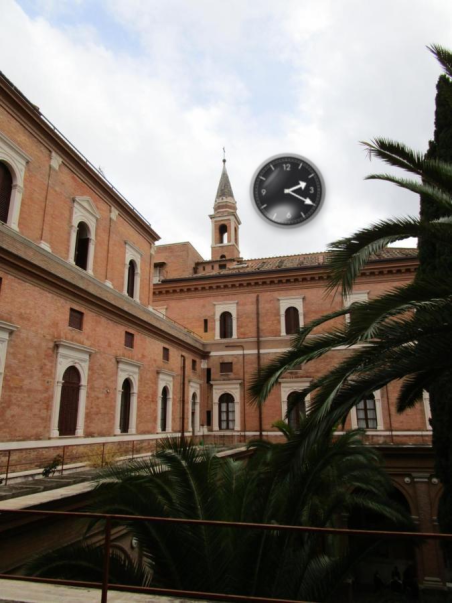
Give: 2h20
